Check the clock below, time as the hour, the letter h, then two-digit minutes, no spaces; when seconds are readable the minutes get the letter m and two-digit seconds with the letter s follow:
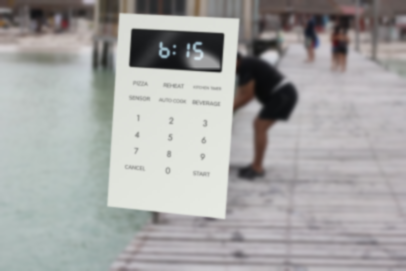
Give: 6h15
